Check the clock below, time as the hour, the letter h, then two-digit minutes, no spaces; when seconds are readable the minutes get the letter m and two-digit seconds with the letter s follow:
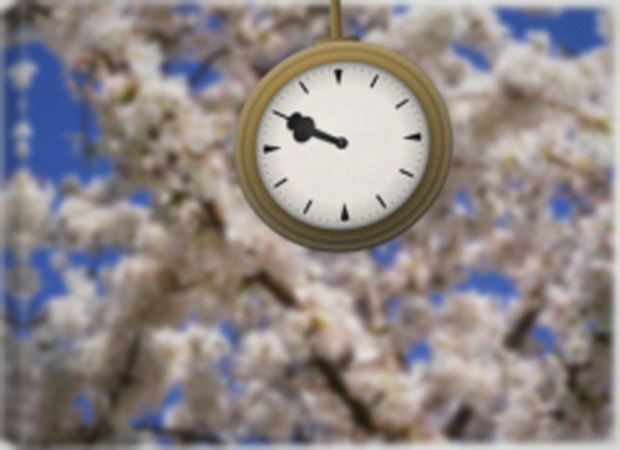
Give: 9h50
